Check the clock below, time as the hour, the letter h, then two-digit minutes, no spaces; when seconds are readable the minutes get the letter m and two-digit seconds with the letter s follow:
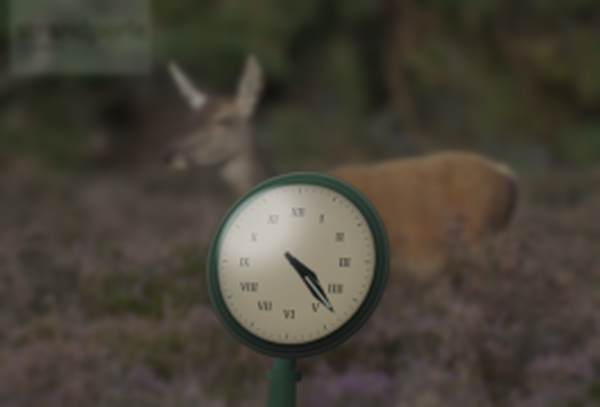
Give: 4h23
